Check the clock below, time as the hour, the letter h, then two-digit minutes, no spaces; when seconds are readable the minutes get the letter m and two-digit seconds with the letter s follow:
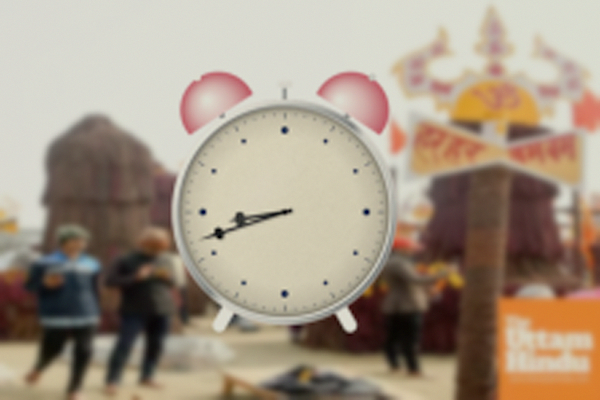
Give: 8h42
